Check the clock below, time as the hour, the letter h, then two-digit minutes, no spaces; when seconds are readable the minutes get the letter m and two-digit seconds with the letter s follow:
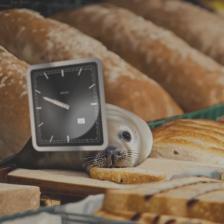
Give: 9h49
